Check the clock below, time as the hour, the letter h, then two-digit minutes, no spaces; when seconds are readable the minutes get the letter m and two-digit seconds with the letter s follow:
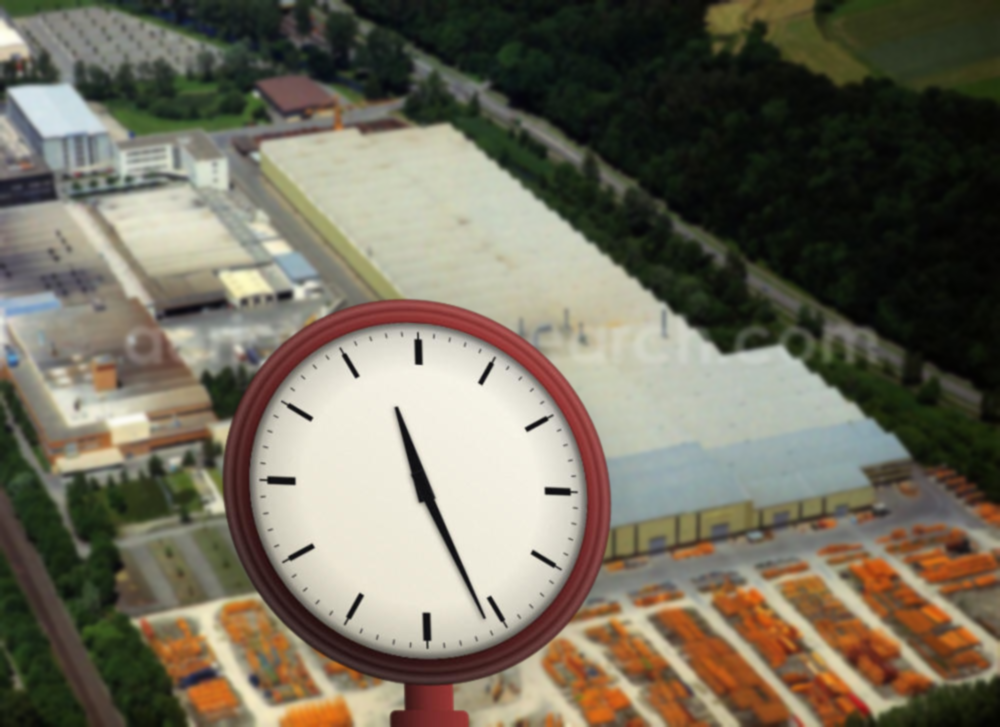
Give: 11h26
